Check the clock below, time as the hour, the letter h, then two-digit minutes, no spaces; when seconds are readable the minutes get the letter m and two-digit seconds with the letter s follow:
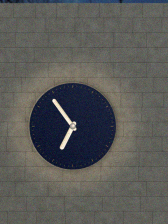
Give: 6h54
